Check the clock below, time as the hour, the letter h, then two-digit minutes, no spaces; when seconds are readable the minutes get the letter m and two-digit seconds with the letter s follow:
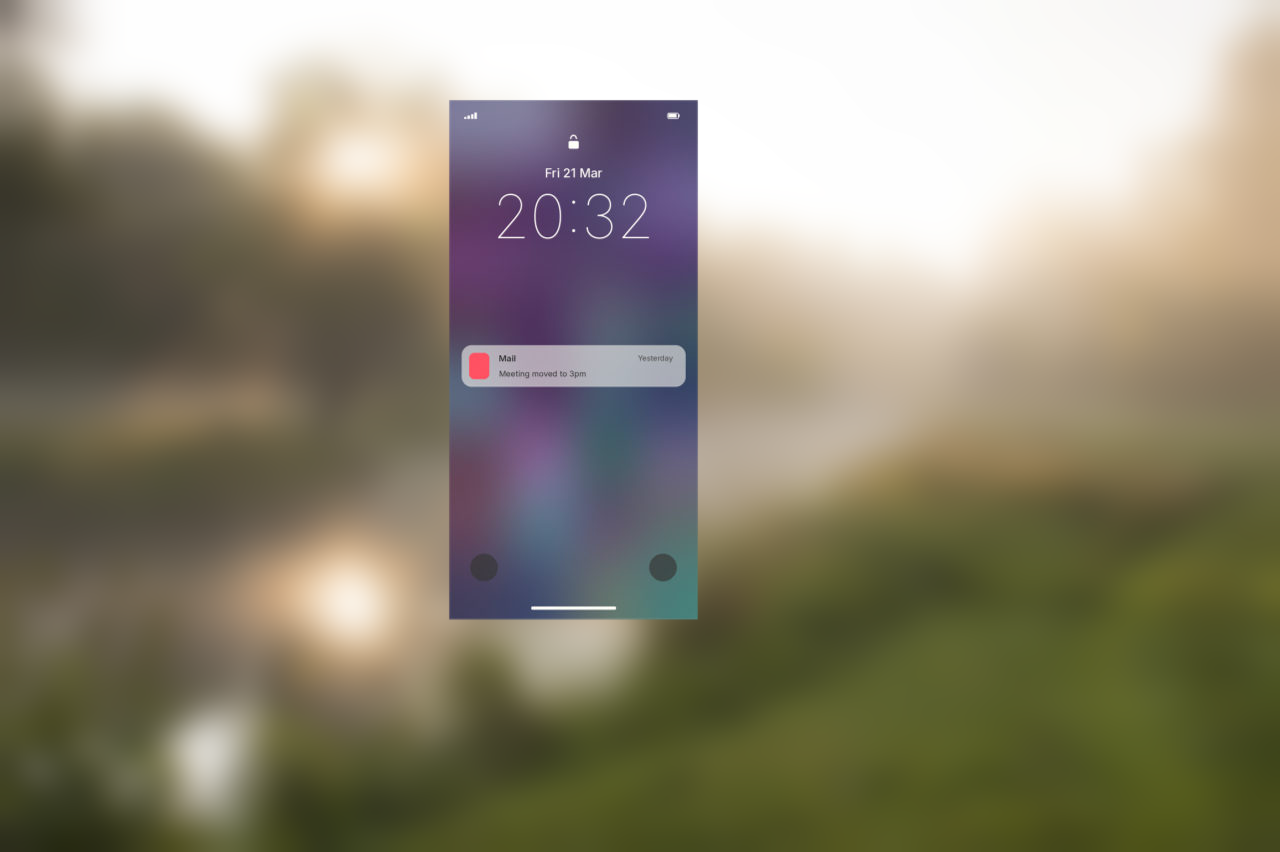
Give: 20h32
